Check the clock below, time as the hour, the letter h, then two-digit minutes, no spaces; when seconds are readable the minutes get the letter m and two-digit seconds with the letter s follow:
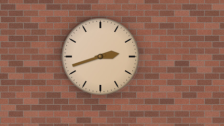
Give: 2h42
